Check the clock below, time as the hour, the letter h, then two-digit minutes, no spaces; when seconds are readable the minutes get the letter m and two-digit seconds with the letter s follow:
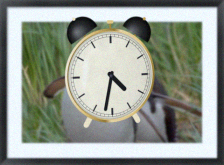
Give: 4h32
